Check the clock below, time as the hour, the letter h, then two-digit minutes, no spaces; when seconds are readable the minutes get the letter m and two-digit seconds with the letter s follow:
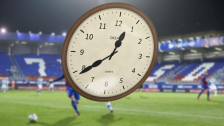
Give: 12h39
